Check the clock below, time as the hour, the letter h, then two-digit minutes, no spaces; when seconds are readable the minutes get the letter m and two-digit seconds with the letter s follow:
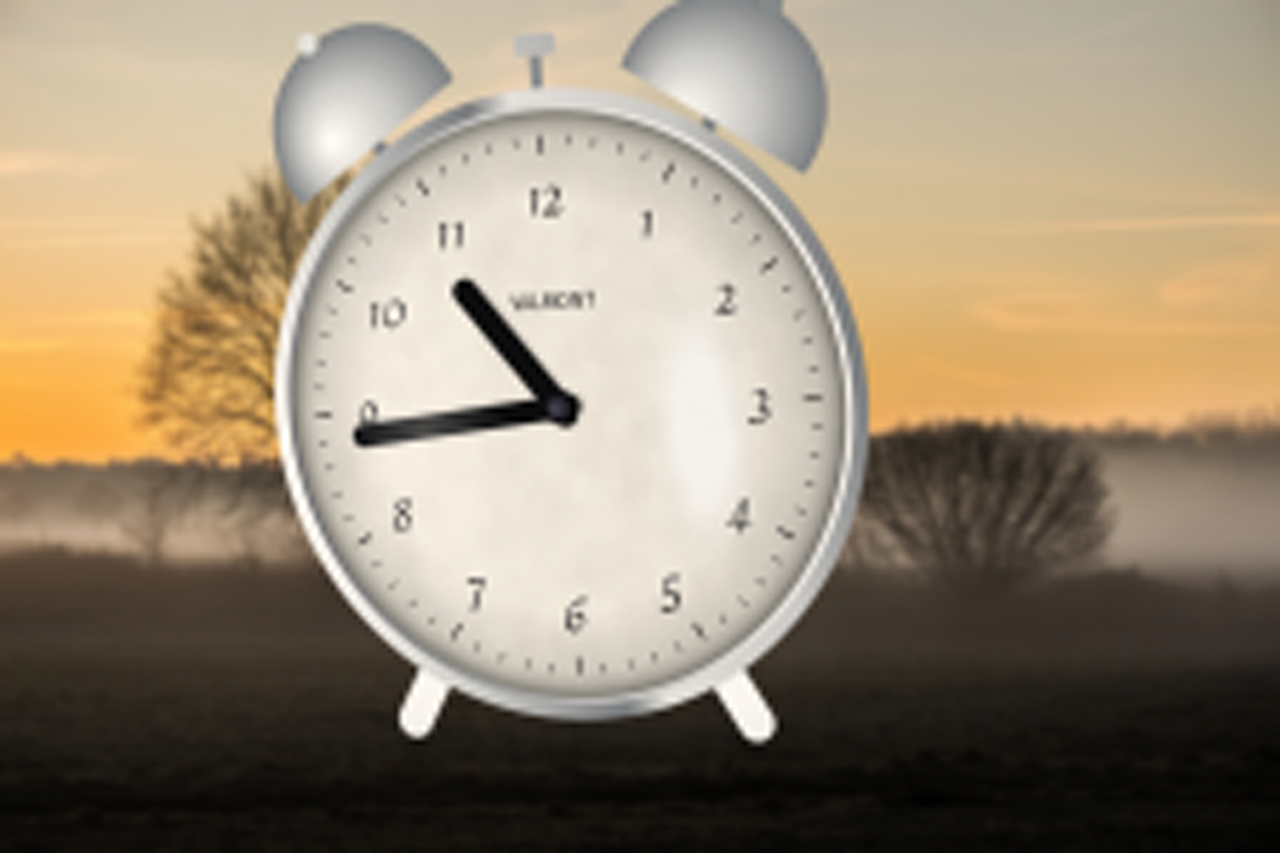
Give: 10h44
